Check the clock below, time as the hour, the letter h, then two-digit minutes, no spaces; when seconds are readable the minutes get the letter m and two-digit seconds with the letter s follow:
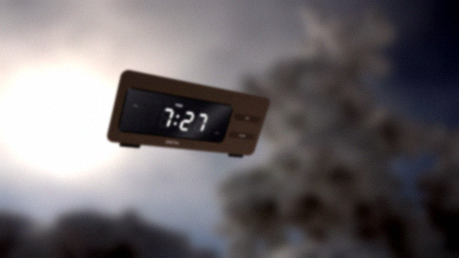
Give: 7h27
